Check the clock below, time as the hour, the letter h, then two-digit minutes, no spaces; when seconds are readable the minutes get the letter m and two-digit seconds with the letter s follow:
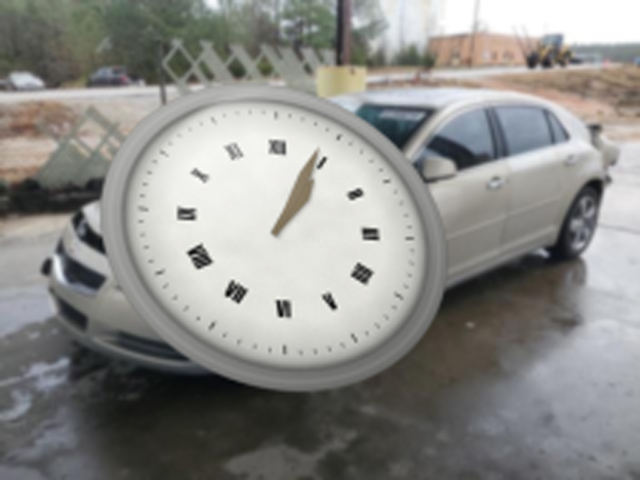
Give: 1h04
